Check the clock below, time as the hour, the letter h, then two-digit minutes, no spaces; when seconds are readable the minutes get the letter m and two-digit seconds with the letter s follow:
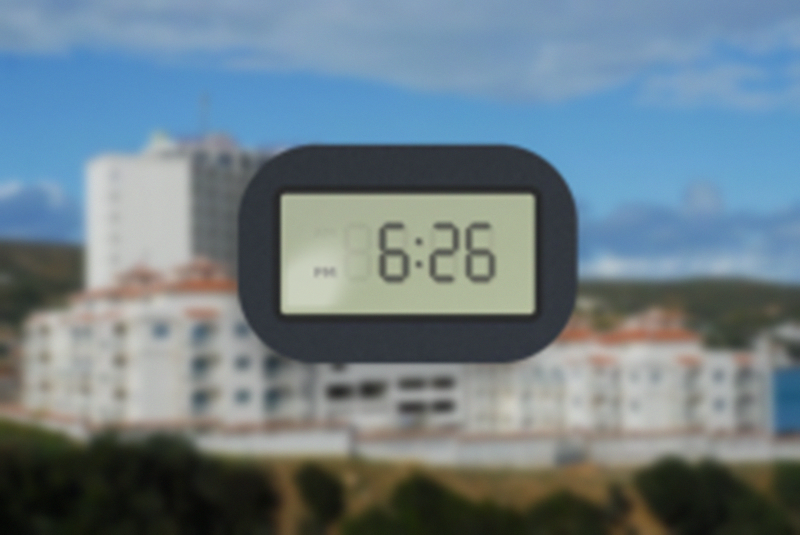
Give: 6h26
